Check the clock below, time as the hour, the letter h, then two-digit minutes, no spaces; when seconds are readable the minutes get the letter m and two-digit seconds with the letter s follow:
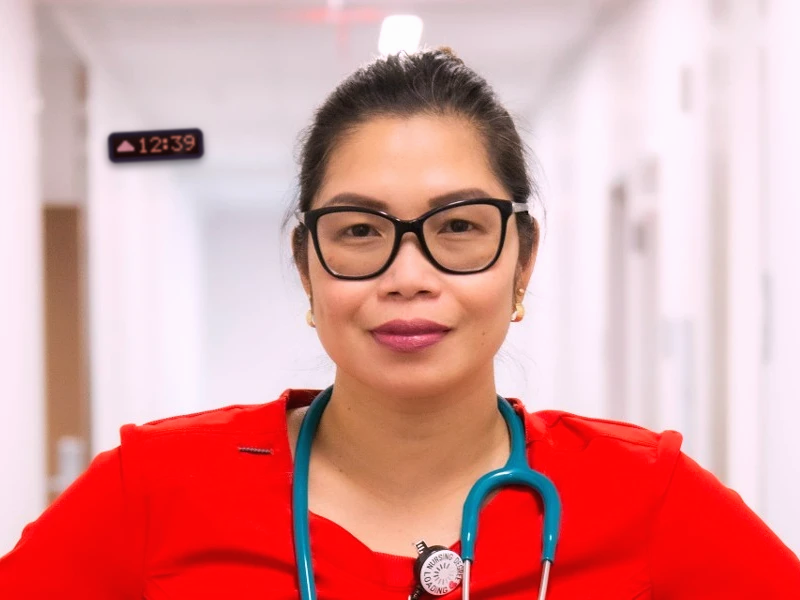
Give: 12h39
